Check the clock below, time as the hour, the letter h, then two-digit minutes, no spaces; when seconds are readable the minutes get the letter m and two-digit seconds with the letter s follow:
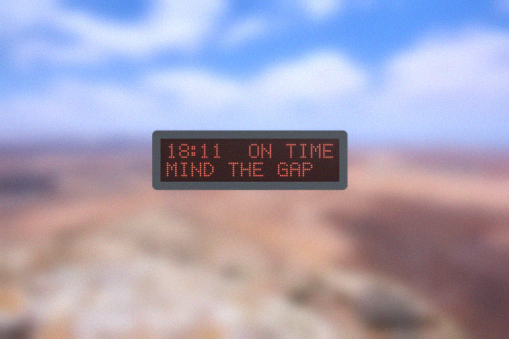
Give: 18h11
